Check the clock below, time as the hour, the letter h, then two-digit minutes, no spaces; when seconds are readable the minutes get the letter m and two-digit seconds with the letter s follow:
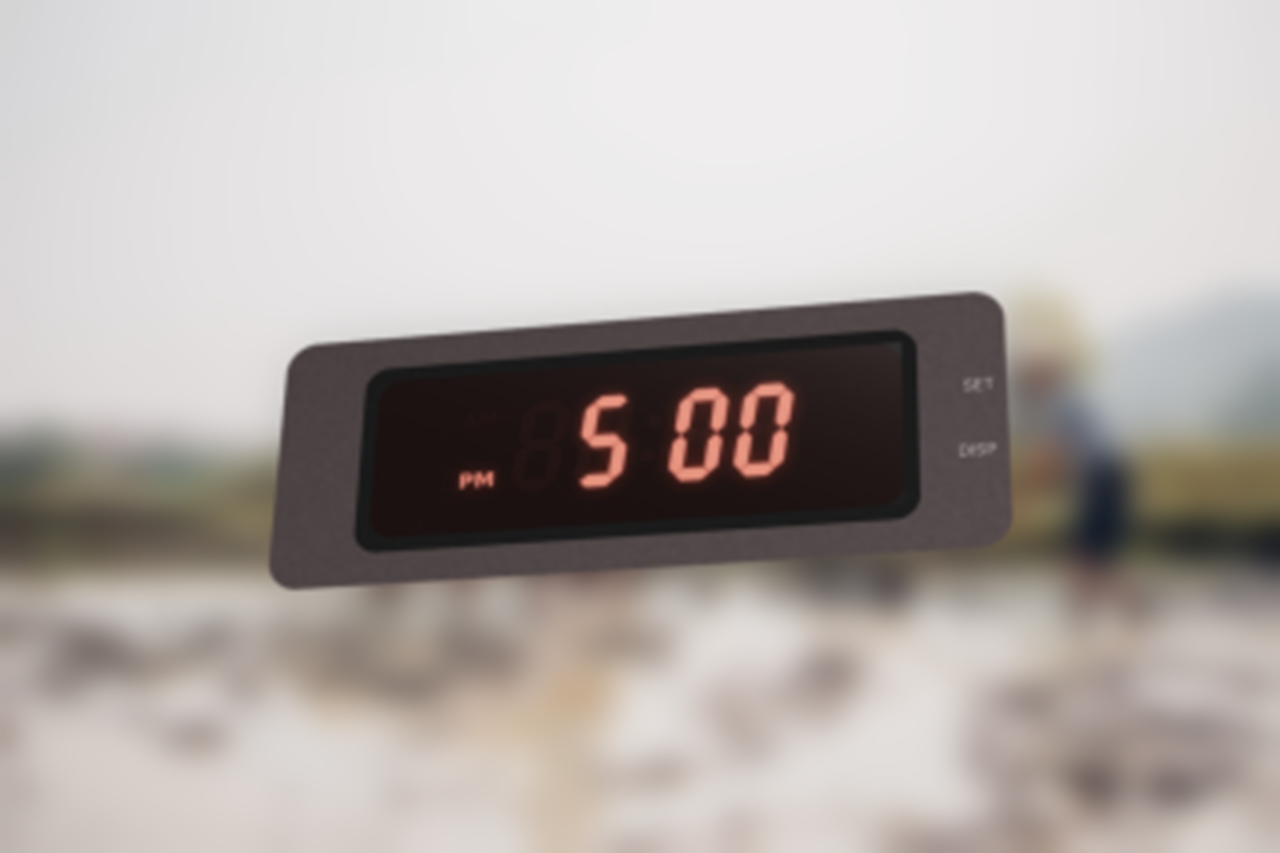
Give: 5h00
